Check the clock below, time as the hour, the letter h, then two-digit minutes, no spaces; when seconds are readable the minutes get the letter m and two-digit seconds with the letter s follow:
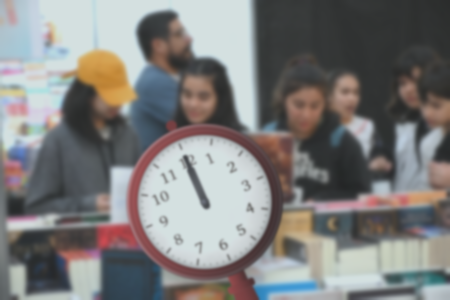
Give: 12h00
